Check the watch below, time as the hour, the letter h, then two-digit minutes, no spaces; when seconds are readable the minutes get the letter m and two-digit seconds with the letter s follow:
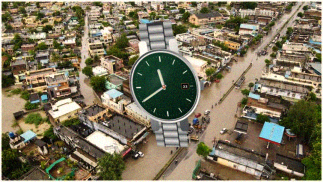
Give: 11h40
